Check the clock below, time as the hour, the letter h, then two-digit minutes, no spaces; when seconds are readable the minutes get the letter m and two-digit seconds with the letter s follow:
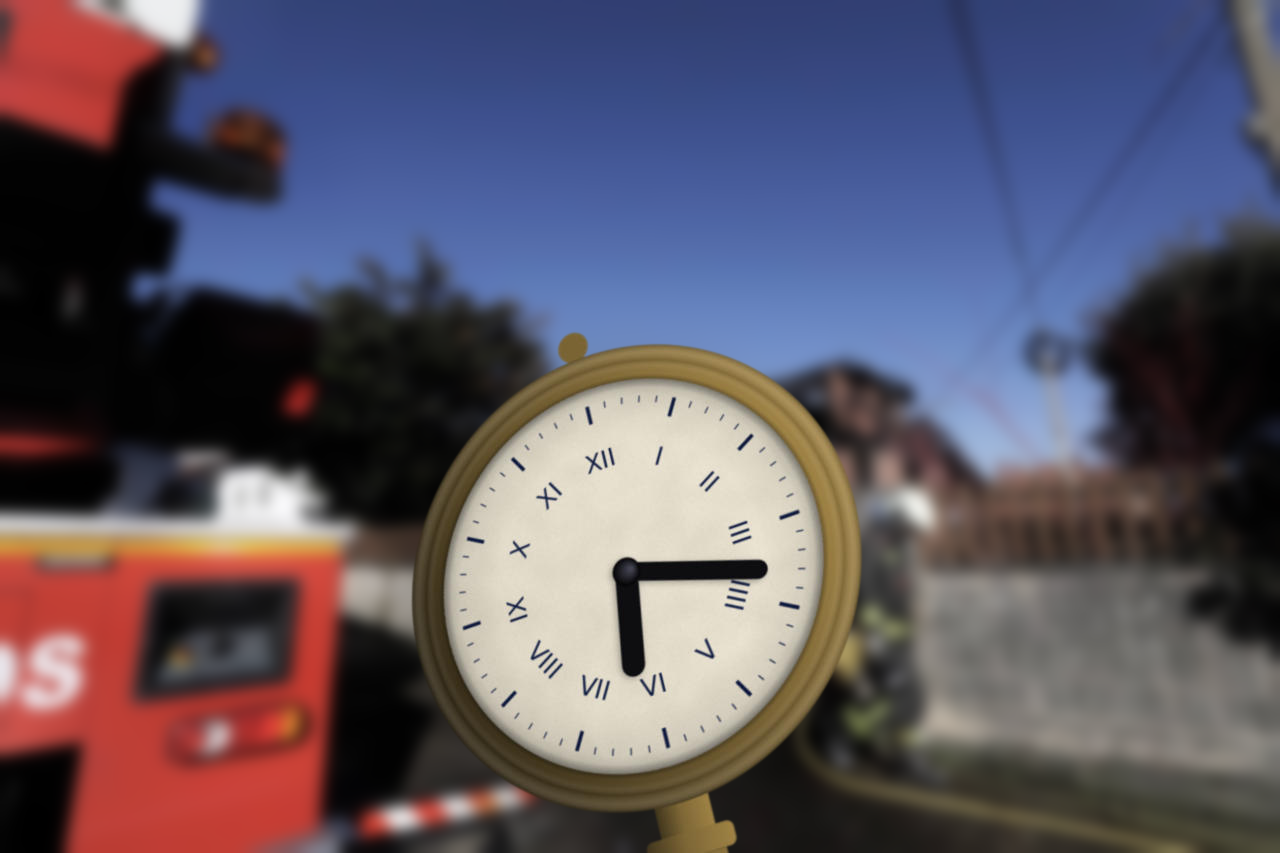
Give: 6h18
